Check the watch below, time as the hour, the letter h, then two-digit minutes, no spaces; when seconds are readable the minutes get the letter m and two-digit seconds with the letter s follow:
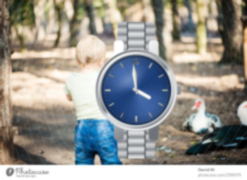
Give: 3h59
